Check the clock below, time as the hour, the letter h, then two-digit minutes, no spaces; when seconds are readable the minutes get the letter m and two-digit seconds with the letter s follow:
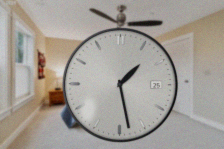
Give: 1h28
